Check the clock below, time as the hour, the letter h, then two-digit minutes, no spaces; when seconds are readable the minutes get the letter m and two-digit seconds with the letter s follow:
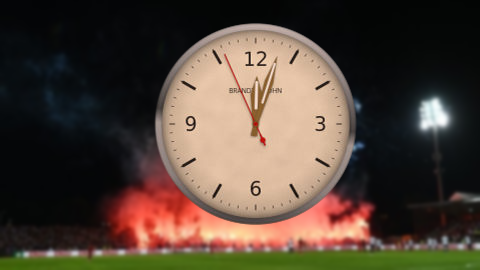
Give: 12h02m56s
